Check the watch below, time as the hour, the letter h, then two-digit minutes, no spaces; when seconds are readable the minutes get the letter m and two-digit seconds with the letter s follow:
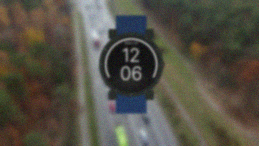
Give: 12h06
